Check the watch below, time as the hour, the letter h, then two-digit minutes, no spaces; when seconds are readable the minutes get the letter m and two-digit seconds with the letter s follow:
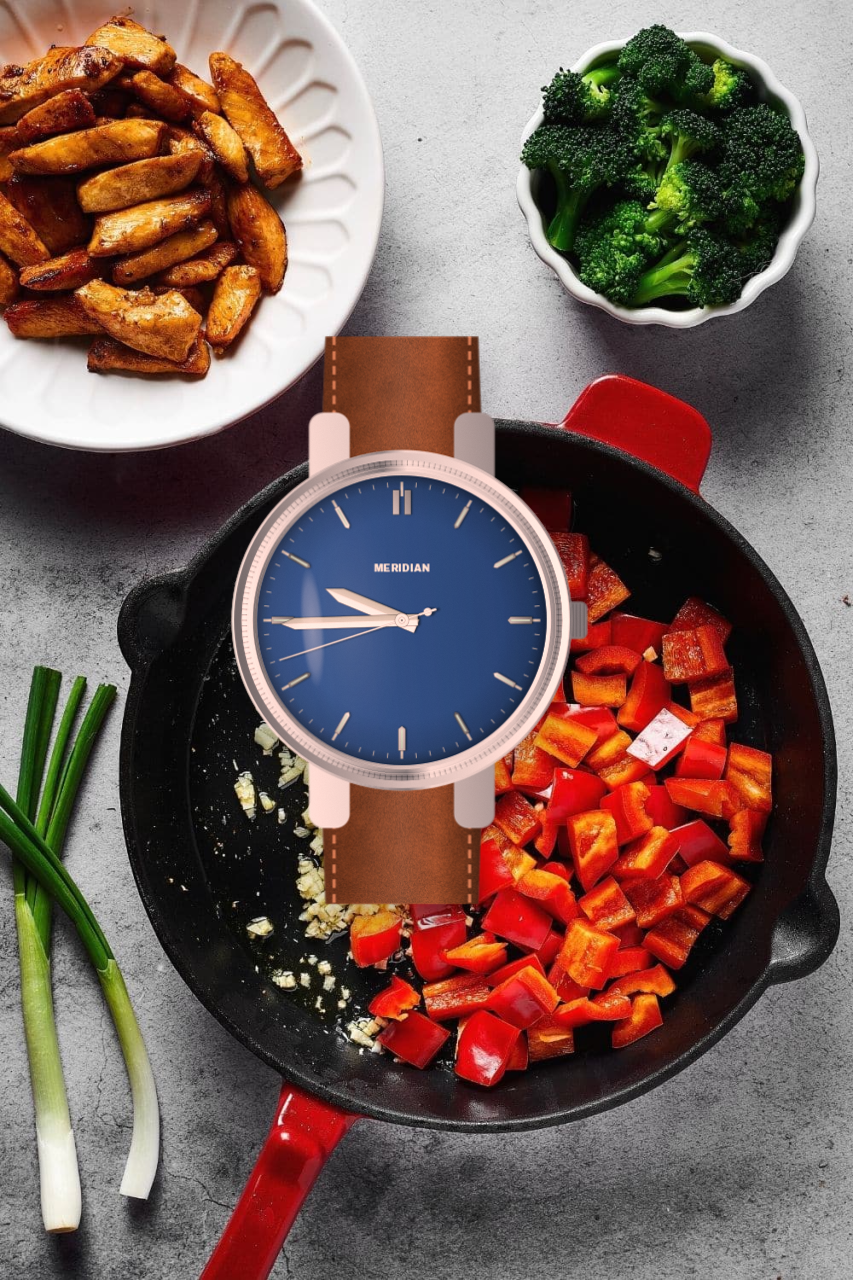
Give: 9h44m42s
